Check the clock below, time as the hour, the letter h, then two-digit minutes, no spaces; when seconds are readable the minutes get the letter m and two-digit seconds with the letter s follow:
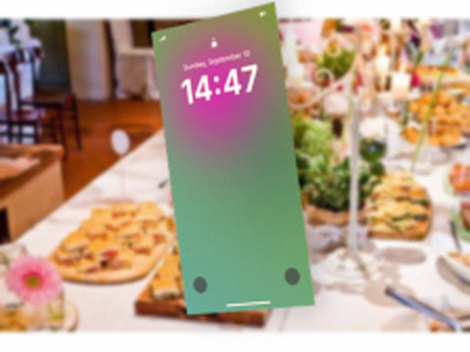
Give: 14h47
